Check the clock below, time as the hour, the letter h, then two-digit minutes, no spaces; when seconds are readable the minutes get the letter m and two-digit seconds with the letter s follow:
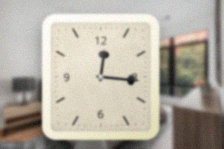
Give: 12h16
